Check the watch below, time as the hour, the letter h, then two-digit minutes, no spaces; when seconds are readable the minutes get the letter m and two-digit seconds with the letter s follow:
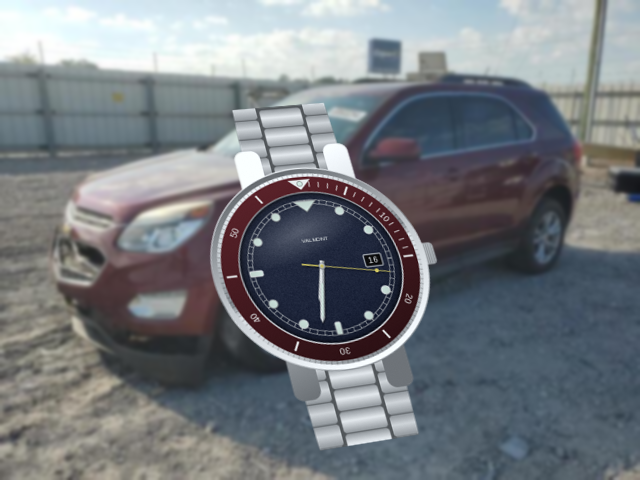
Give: 6h32m17s
